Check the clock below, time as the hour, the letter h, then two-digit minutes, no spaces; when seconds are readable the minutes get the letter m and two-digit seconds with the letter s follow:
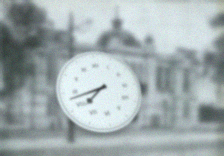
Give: 7h43
